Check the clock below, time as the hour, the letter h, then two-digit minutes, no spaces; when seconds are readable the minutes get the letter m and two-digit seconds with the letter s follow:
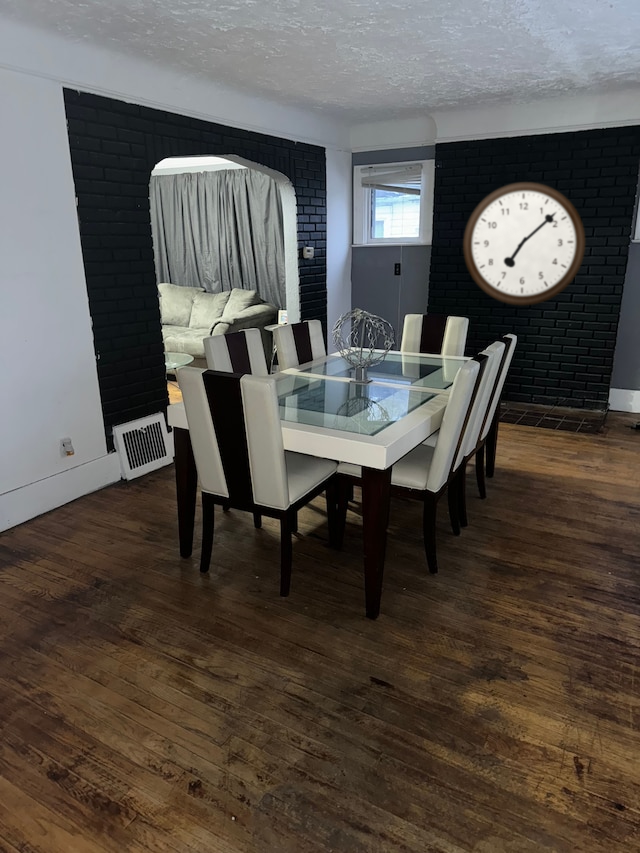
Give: 7h08
